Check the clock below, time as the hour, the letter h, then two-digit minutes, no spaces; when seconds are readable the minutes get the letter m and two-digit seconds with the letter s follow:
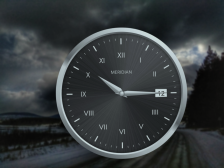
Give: 10h15
